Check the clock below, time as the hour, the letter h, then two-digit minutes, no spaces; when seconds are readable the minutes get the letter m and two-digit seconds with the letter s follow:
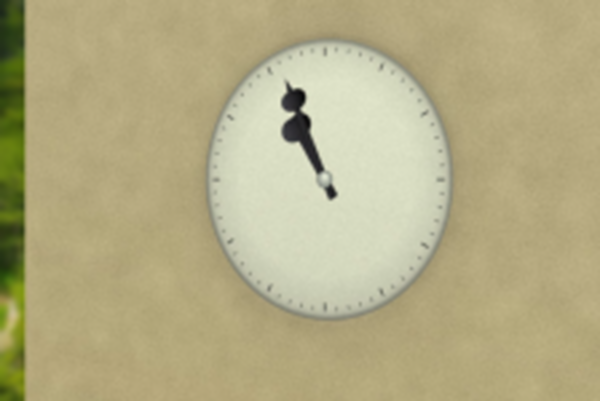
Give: 10h56
